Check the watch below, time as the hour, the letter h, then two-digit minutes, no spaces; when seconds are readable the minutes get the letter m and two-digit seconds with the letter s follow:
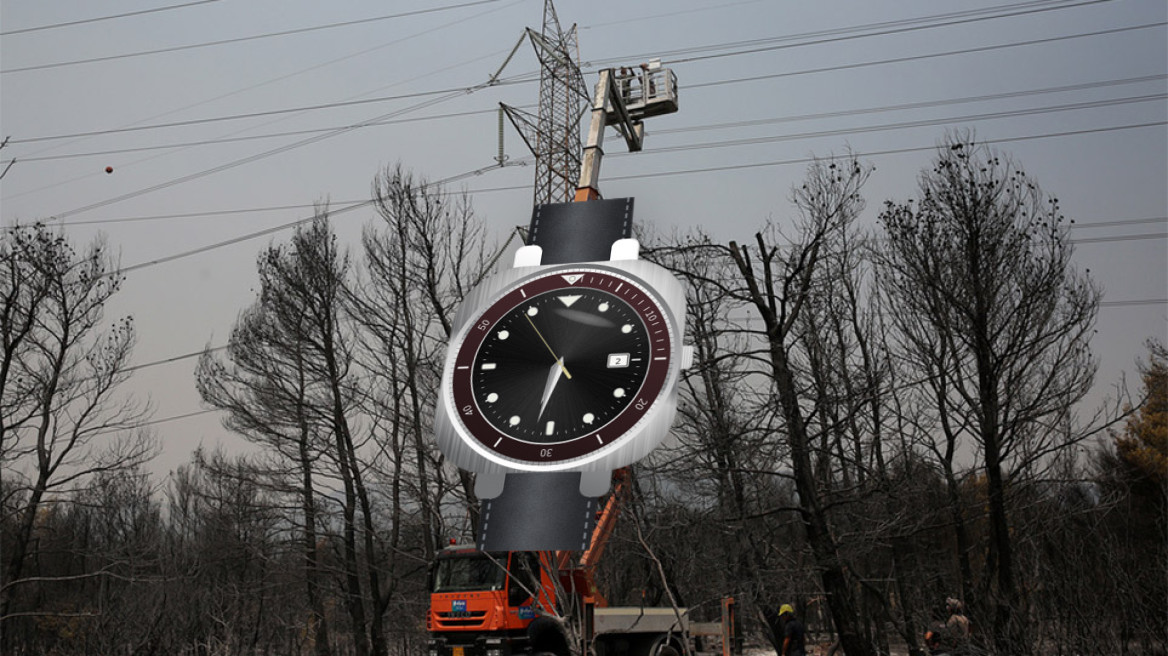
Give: 6h31m54s
